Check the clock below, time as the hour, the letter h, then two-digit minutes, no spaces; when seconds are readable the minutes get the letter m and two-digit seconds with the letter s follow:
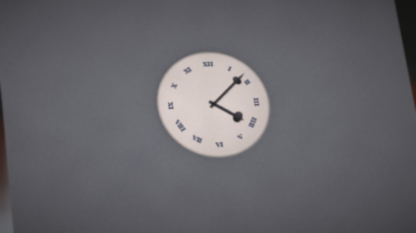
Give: 4h08
